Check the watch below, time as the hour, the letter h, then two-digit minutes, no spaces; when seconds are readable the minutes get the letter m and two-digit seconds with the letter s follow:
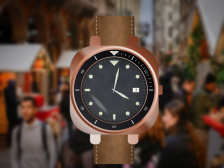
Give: 4h02
